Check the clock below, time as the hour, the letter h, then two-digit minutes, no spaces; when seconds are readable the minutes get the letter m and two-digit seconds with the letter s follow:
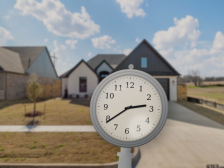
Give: 2h39
